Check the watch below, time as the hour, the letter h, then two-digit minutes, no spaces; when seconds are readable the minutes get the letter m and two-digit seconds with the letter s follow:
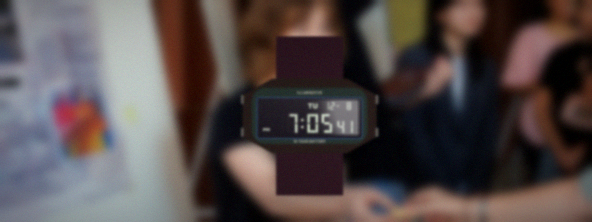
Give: 7h05m41s
